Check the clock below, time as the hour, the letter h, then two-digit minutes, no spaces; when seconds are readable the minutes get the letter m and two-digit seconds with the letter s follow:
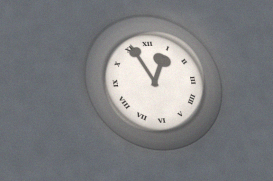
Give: 12h56
